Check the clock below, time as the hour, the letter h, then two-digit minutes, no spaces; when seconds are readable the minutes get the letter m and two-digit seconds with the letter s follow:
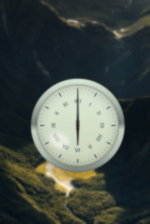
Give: 6h00
